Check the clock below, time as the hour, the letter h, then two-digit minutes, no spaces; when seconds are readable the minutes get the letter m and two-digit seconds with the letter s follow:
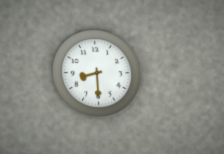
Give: 8h30
